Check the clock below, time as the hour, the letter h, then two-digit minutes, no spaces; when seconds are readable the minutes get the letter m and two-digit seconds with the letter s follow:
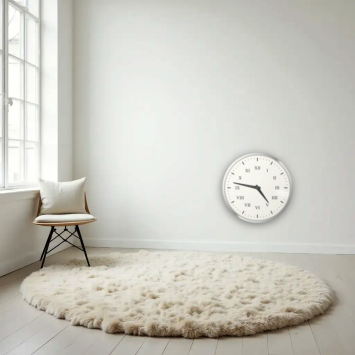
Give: 4h47
